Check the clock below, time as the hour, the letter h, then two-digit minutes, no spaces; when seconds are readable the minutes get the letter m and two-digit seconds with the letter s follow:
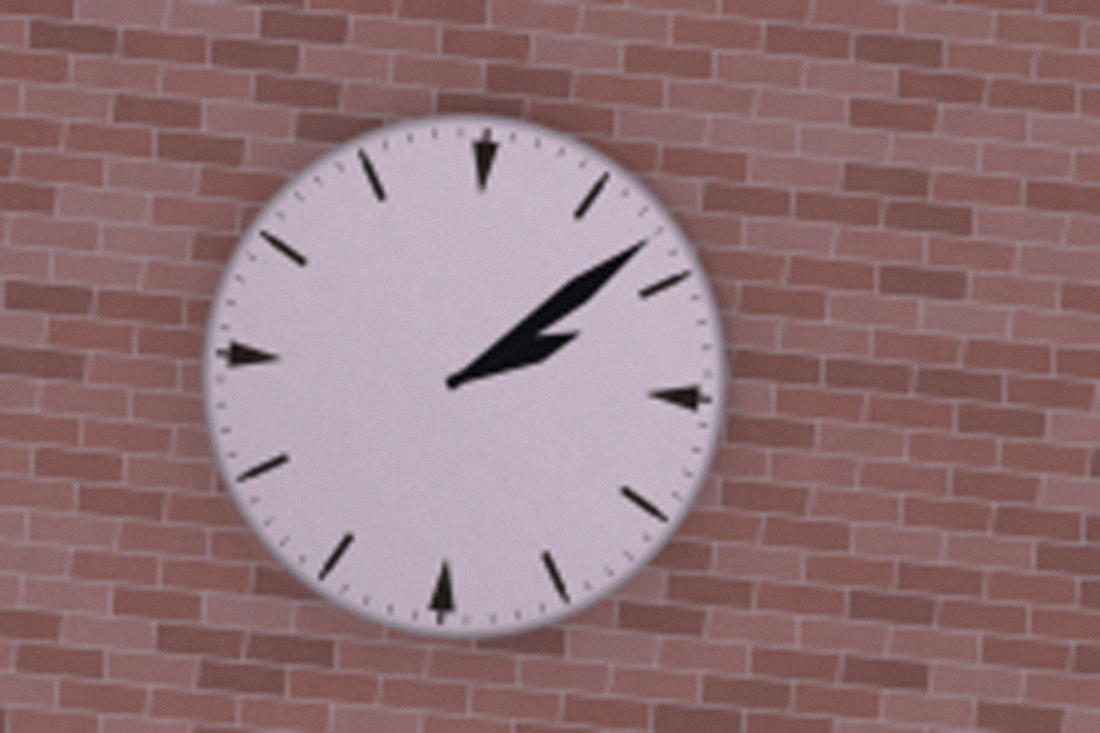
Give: 2h08
